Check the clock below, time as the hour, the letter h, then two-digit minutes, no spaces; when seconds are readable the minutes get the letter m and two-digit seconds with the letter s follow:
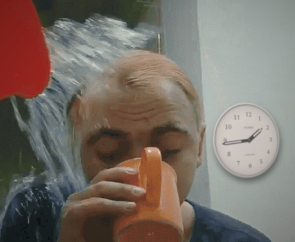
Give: 1h44
